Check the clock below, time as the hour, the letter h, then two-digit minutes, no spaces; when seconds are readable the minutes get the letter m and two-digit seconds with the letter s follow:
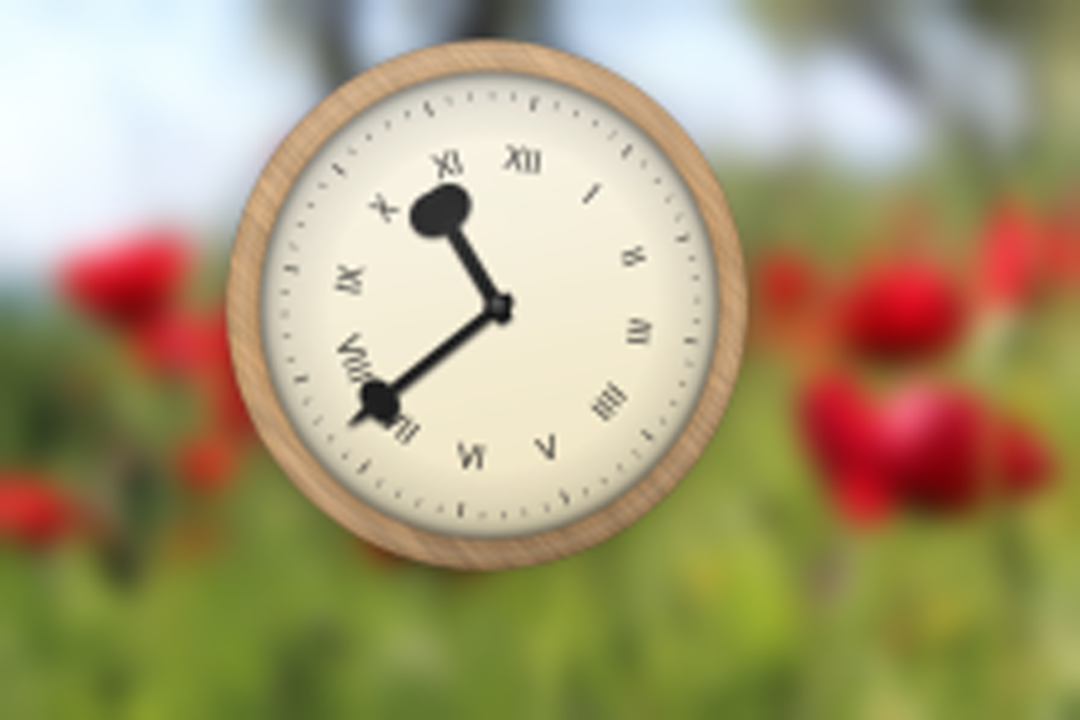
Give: 10h37
